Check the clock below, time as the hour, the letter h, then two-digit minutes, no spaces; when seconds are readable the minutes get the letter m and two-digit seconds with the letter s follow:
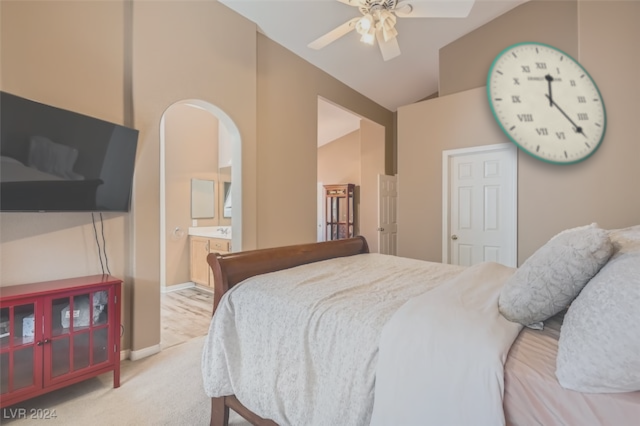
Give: 12h24
